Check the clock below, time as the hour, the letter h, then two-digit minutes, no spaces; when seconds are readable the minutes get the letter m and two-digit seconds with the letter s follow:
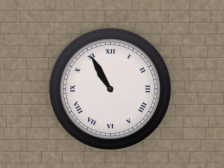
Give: 10h55
